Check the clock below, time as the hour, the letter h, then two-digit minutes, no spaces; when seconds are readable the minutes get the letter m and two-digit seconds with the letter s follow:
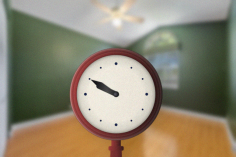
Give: 9h50
